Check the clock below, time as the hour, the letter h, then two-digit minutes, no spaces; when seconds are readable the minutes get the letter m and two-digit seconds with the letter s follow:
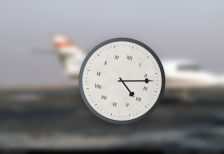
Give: 4h12
